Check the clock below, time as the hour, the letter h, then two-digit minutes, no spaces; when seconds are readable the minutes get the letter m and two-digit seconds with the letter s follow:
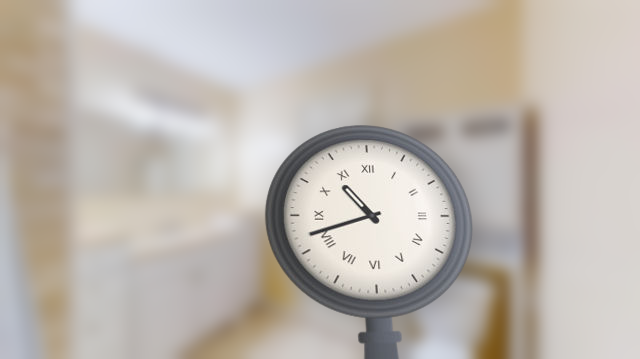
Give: 10h42
